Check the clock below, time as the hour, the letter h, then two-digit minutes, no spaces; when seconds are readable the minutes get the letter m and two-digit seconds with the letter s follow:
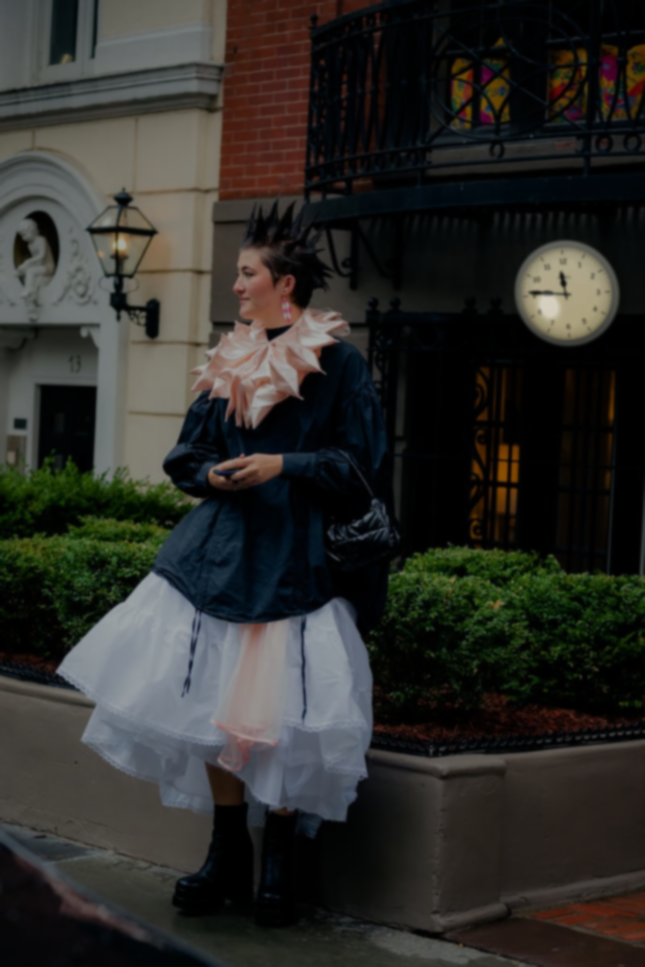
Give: 11h46
